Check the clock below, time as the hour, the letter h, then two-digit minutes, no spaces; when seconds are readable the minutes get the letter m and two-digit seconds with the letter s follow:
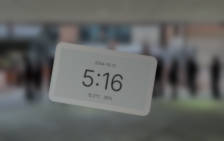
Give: 5h16
